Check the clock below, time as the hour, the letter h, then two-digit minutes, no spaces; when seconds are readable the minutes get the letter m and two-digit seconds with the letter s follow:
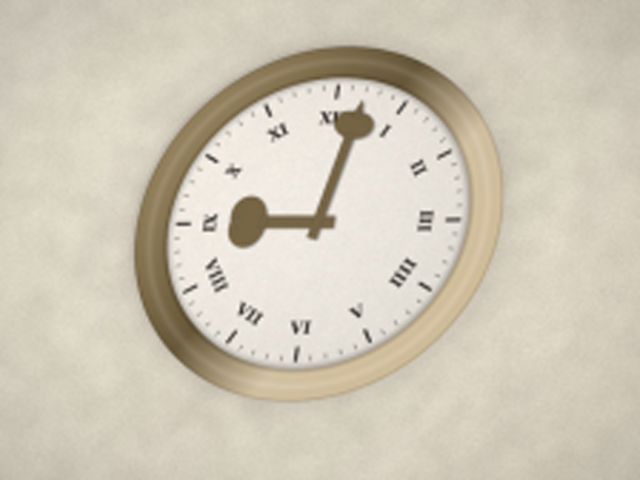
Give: 9h02
